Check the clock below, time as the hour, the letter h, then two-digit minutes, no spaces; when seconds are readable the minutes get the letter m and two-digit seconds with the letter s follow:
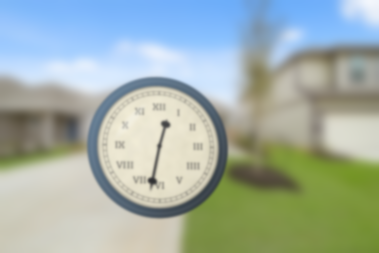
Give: 12h32
